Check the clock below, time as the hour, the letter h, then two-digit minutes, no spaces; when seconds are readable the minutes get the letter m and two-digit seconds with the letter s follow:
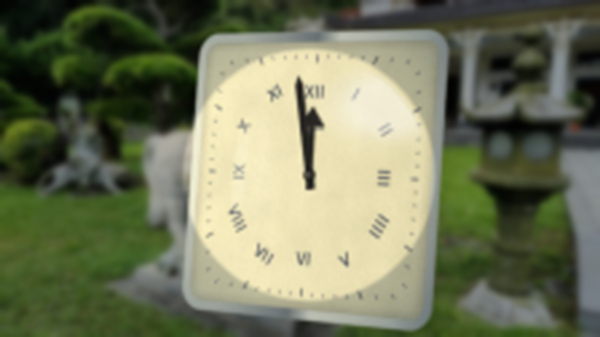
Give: 11h58
